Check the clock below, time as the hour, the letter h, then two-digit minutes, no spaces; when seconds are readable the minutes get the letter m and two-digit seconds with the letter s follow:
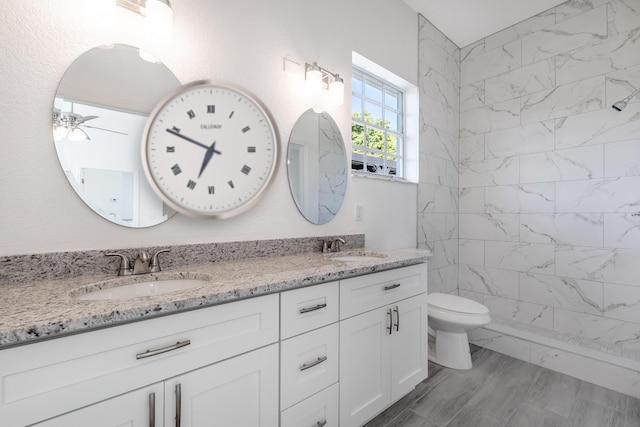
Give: 6h49
